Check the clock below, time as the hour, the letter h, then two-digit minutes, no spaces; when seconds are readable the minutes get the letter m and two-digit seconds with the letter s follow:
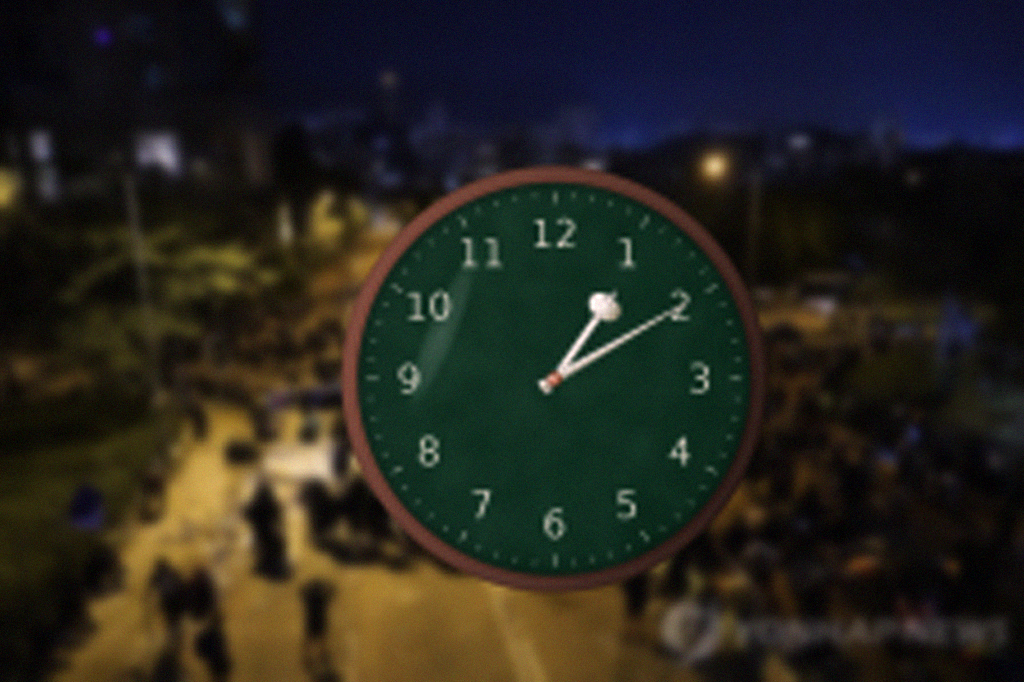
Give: 1h10
